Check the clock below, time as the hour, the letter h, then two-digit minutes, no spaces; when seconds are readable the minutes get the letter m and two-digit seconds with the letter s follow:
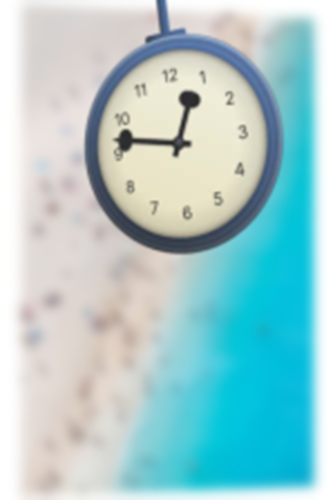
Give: 12h47
